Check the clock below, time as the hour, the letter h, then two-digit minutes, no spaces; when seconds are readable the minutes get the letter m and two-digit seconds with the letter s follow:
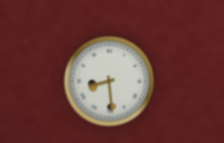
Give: 8h29
